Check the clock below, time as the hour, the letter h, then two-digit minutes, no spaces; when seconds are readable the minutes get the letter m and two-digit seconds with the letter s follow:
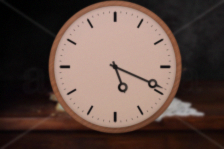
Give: 5h19
